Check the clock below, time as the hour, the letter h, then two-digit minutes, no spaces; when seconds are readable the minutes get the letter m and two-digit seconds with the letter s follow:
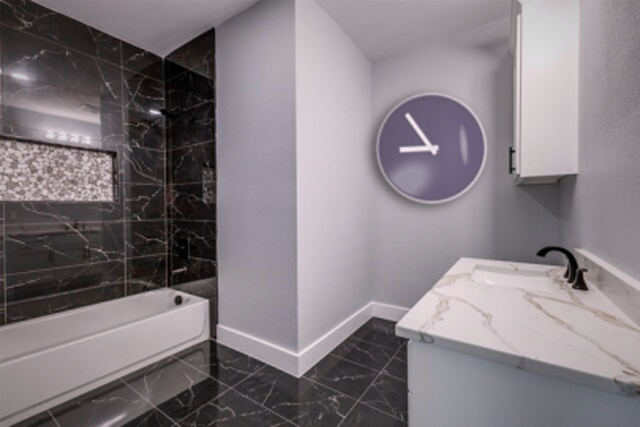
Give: 8h54
